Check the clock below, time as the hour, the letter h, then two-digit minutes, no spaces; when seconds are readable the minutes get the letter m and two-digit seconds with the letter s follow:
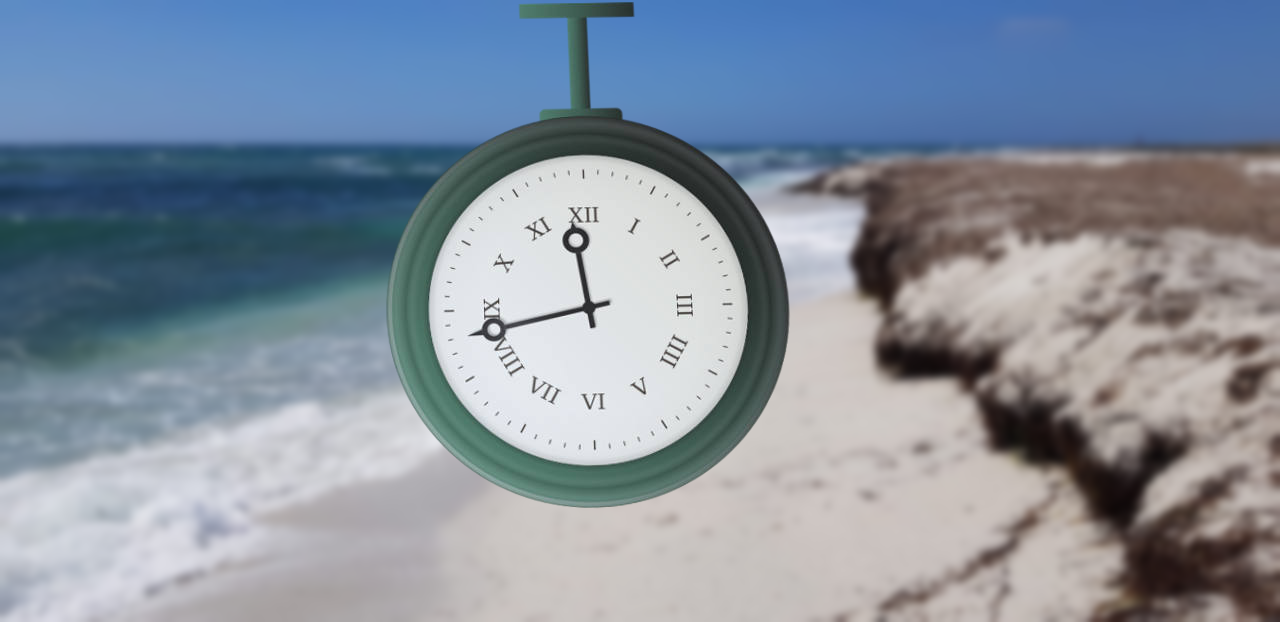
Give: 11h43
